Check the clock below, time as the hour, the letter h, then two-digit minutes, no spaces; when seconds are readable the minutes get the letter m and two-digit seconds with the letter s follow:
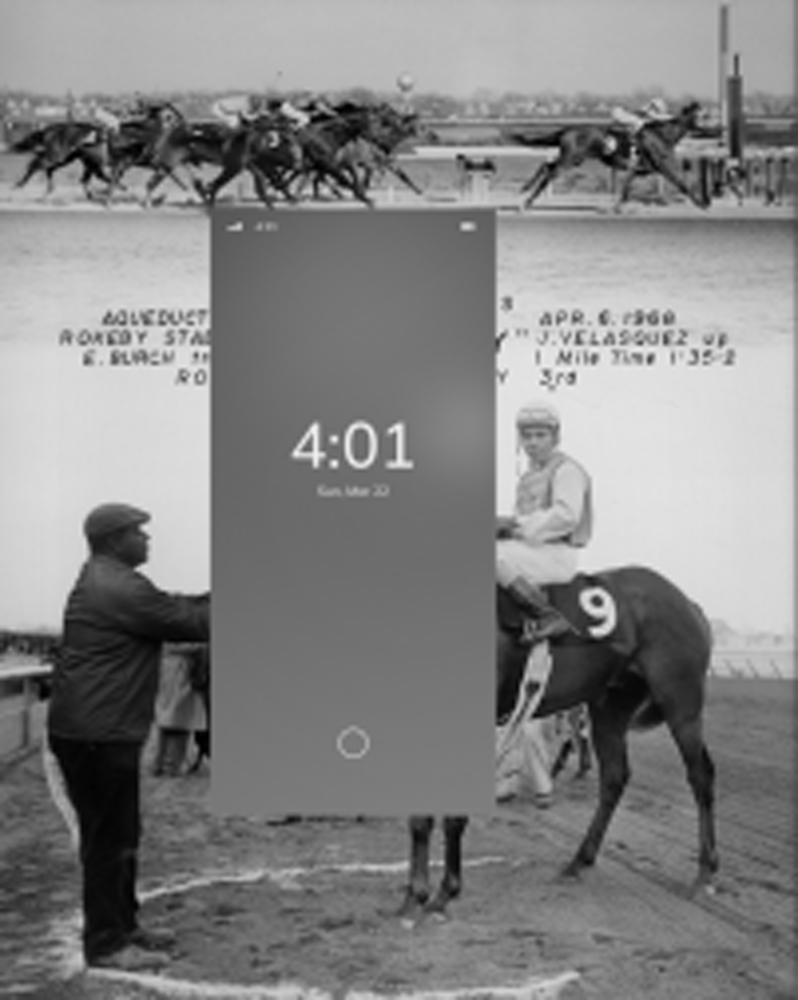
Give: 4h01
